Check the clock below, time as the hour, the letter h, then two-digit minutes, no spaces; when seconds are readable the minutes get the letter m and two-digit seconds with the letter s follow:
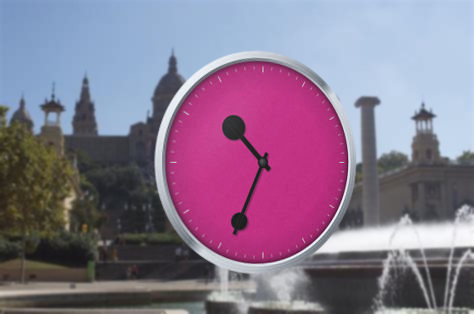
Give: 10h34
